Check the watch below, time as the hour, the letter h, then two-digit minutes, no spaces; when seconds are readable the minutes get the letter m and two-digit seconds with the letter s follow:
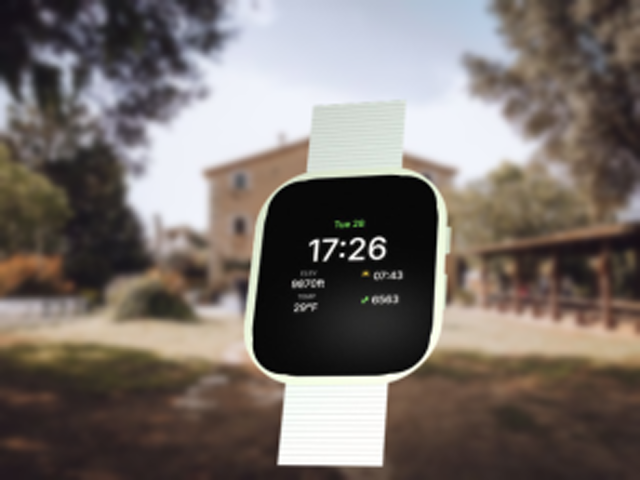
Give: 17h26
